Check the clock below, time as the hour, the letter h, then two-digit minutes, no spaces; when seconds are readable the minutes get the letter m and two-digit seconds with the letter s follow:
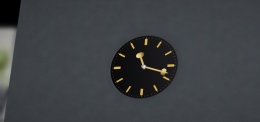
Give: 11h18
